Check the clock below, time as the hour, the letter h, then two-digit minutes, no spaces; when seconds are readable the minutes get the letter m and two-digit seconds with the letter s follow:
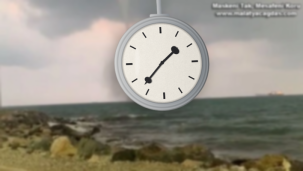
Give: 1h37
